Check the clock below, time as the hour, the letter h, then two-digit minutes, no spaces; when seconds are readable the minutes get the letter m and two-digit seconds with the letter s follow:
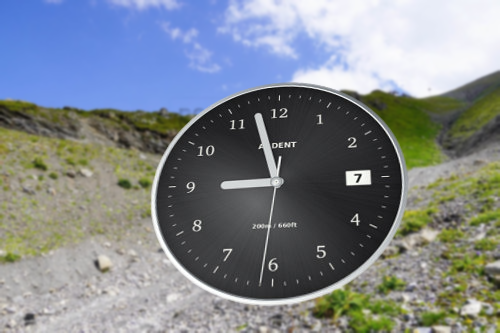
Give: 8h57m31s
